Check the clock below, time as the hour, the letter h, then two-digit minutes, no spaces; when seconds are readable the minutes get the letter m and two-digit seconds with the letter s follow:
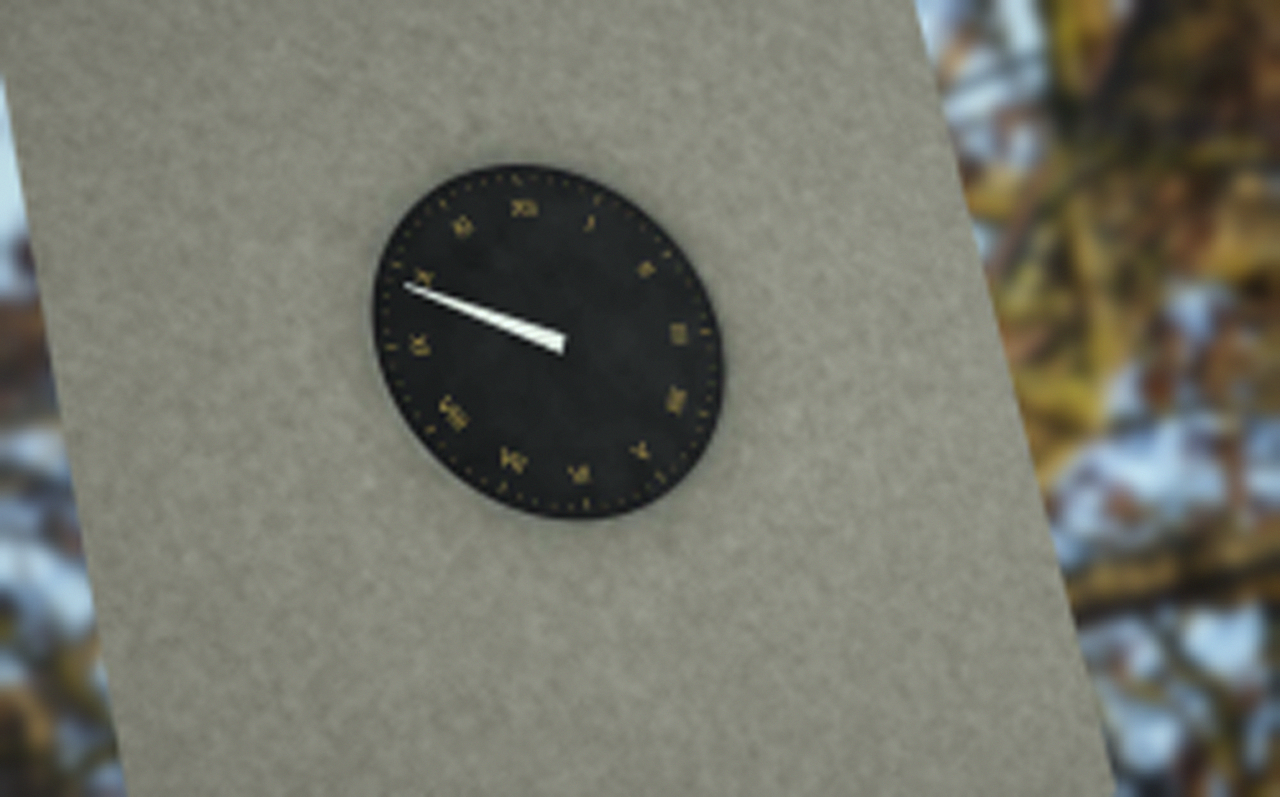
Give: 9h49
